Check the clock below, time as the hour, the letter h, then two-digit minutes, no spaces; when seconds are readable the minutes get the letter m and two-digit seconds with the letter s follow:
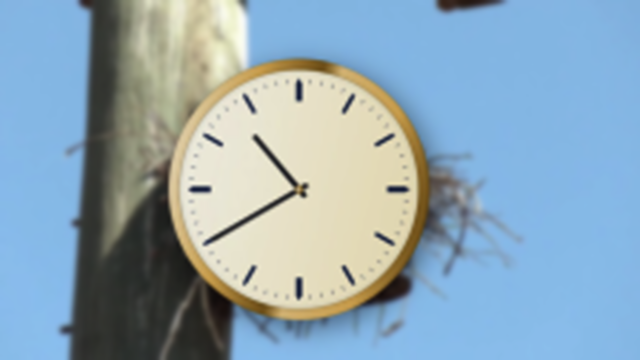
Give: 10h40
